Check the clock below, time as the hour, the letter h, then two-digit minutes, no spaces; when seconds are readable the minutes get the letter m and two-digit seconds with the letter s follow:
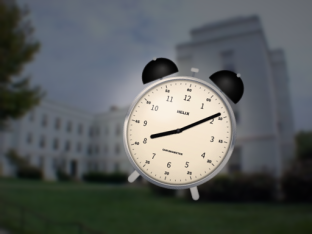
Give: 8h09
